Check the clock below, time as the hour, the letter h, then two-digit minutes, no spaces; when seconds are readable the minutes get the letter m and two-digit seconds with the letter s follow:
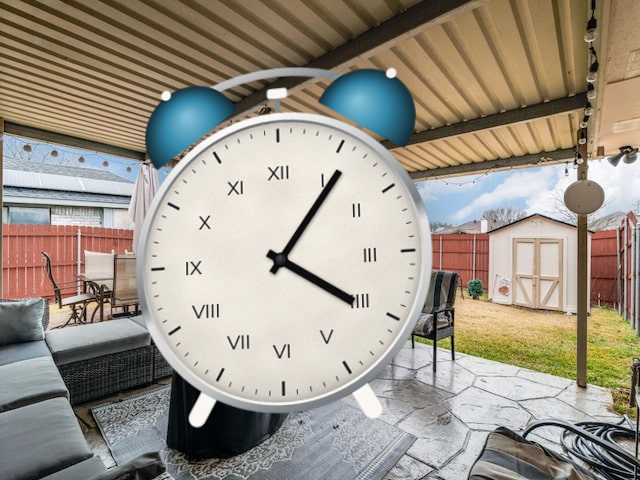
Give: 4h06
